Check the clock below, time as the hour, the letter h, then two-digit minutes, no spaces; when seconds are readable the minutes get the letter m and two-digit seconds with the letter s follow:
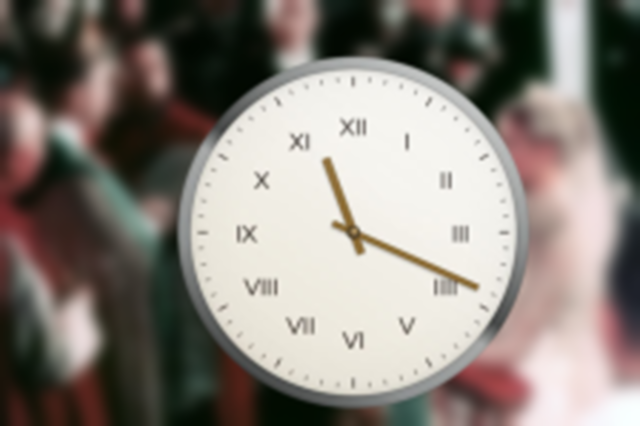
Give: 11h19
